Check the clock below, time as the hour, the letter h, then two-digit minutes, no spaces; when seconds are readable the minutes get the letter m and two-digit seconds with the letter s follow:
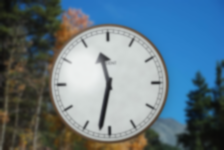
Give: 11h32
